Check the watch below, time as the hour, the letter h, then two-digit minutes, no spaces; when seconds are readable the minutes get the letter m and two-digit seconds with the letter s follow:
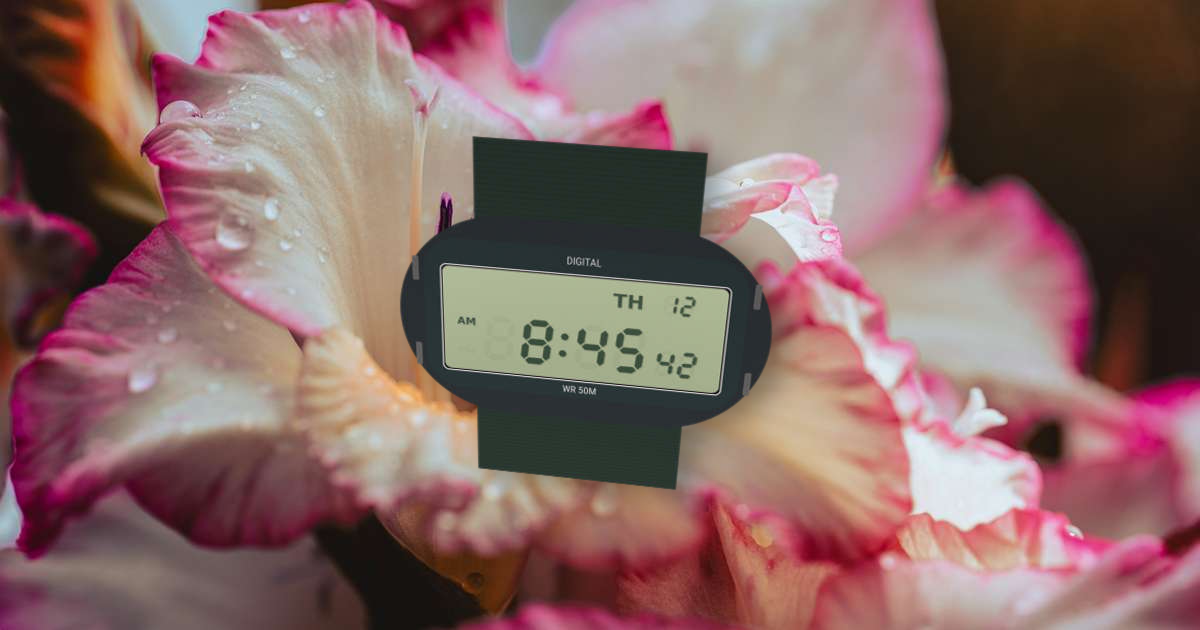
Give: 8h45m42s
